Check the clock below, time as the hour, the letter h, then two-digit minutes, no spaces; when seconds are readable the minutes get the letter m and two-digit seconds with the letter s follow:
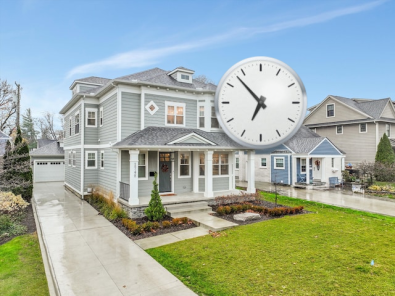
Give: 6h53
